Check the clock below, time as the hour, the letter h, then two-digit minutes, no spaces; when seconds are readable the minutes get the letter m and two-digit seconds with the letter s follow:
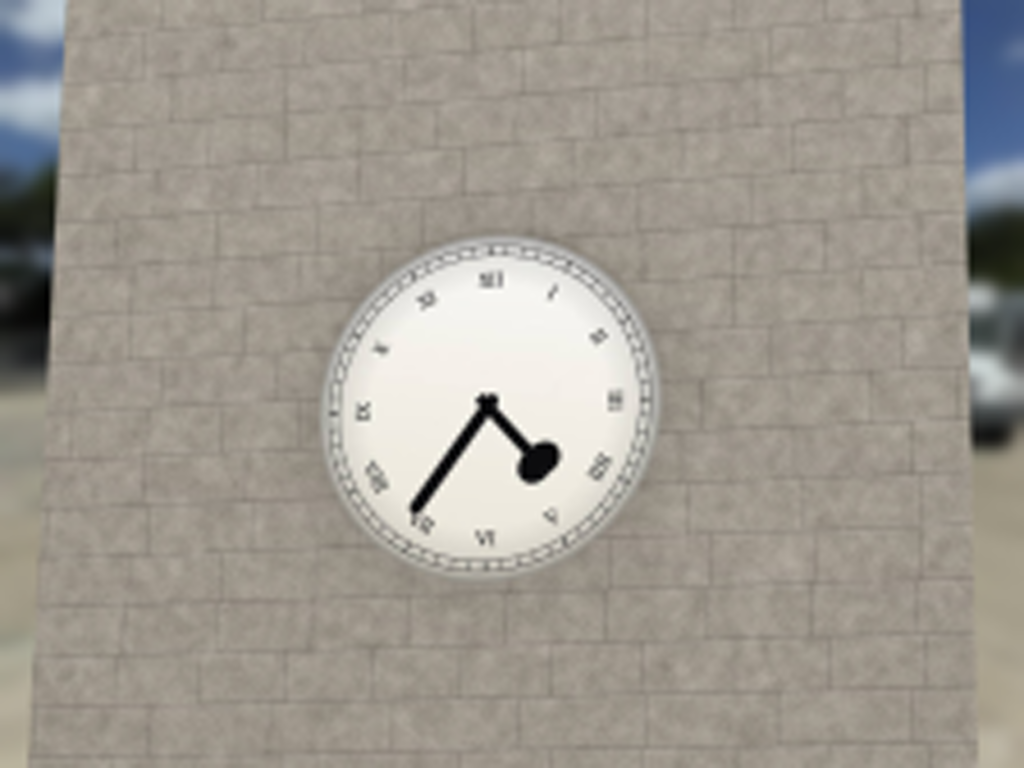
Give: 4h36
